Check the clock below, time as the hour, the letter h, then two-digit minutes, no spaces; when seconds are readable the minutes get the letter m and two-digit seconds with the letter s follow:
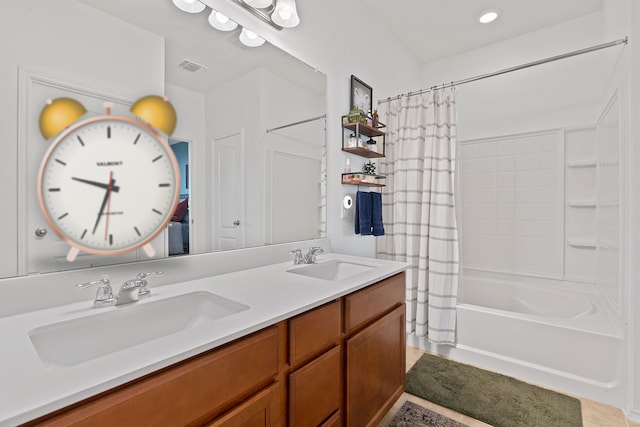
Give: 9h33m31s
